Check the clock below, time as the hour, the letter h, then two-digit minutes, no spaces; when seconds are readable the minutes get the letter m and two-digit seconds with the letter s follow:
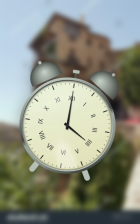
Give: 4h00
